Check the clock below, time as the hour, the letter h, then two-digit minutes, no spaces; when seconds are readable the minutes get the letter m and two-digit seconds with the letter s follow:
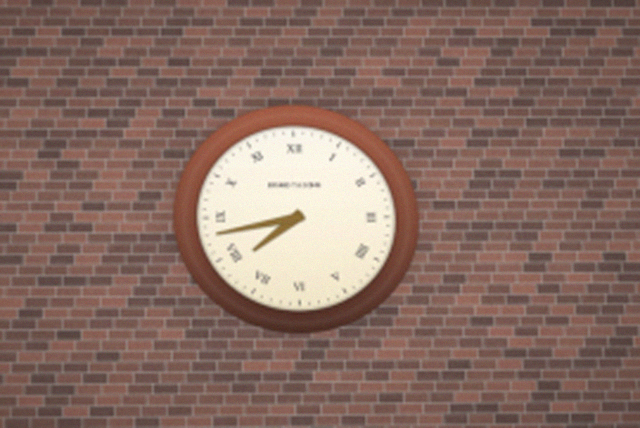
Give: 7h43
